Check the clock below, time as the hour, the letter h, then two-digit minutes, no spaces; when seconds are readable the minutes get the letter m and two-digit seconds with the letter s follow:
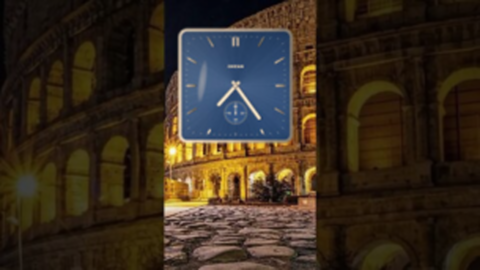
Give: 7h24
